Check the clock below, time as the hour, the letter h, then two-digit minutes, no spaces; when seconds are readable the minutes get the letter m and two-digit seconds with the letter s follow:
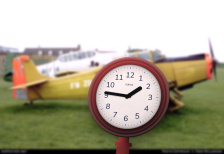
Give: 1h46
